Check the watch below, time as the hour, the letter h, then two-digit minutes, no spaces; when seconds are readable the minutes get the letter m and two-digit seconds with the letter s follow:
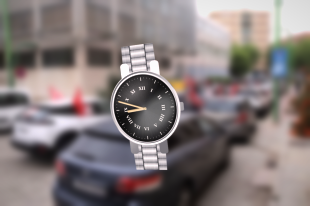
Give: 8h48
